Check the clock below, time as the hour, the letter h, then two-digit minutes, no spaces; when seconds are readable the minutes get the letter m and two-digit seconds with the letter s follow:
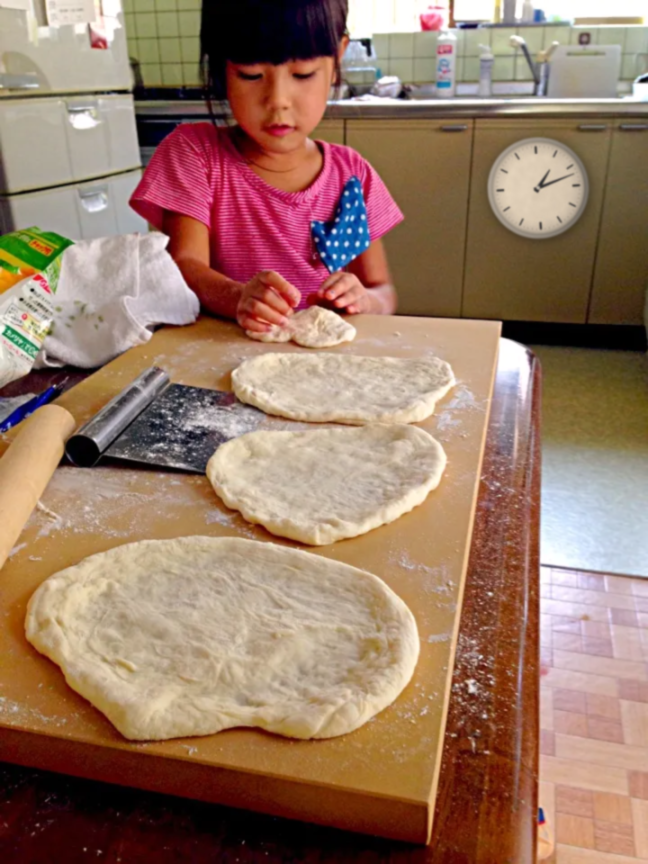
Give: 1h12
